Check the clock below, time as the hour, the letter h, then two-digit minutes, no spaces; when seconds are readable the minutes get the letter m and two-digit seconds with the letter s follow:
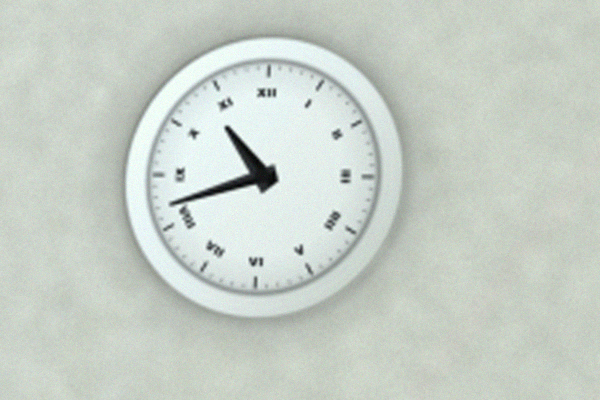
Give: 10h42
